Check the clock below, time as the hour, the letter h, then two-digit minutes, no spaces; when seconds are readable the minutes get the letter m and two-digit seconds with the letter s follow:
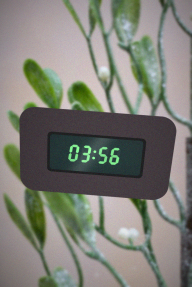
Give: 3h56
